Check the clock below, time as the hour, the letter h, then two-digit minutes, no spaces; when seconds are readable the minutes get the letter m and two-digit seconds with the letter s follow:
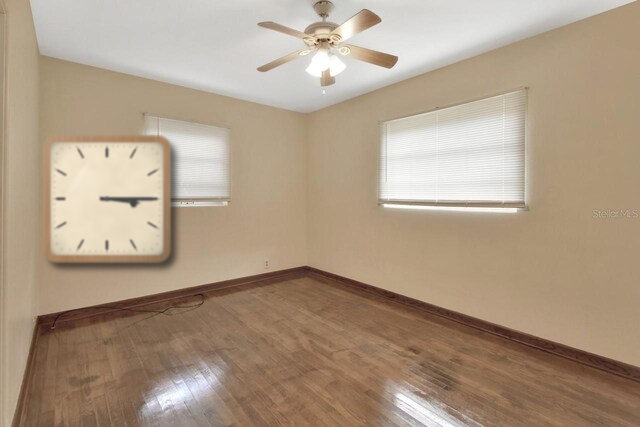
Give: 3h15
